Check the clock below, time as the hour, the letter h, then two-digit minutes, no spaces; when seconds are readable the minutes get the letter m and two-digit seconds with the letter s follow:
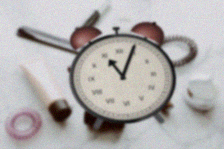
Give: 11h04
